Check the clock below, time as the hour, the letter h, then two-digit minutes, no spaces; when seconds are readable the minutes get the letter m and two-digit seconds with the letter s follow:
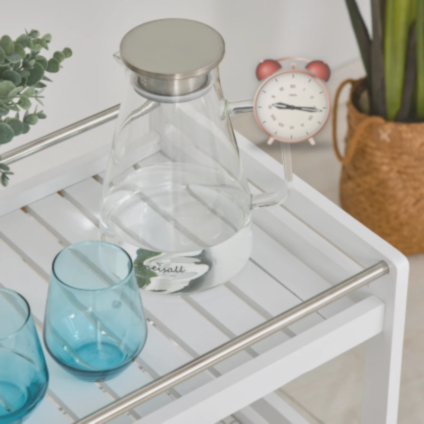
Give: 9h16
